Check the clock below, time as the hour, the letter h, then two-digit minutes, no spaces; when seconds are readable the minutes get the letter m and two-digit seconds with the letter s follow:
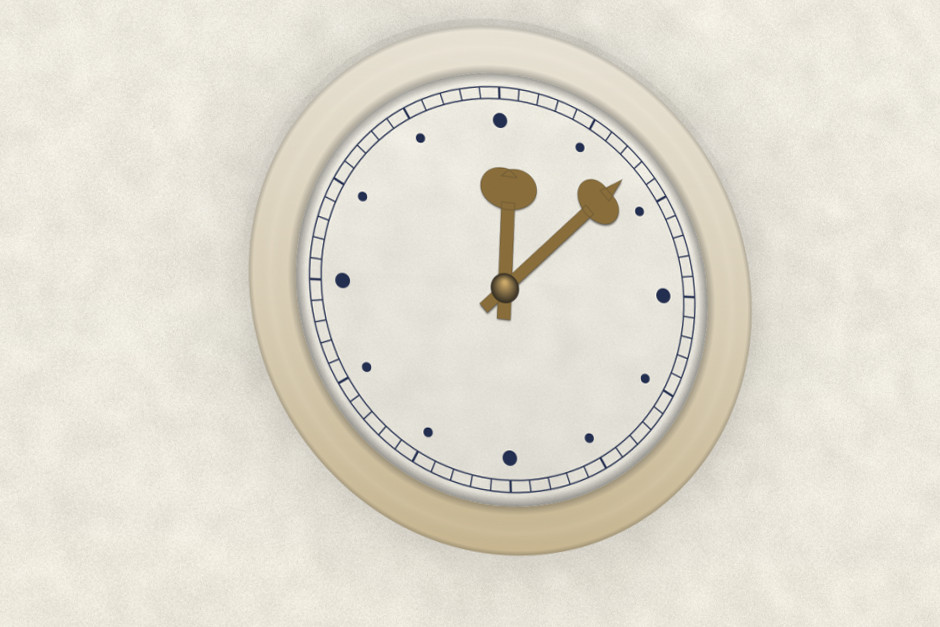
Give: 12h08
